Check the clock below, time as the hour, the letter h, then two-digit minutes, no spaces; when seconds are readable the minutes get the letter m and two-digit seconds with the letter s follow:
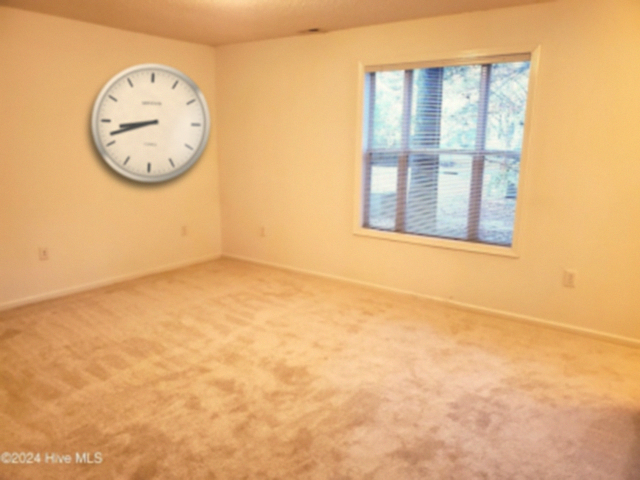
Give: 8h42
